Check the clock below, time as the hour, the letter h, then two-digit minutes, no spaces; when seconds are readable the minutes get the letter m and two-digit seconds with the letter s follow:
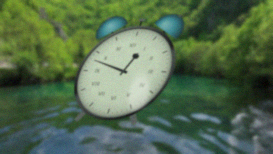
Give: 12h48
